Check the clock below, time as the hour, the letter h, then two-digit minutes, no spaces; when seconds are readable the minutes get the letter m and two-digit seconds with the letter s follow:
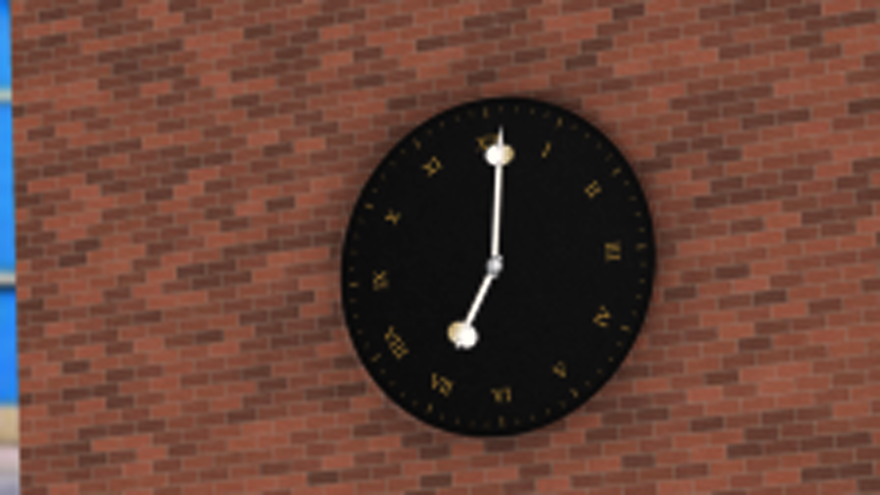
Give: 7h01
